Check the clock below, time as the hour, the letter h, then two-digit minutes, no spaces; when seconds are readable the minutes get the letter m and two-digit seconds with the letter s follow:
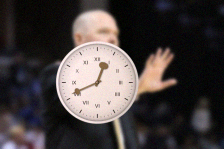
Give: 12h41
